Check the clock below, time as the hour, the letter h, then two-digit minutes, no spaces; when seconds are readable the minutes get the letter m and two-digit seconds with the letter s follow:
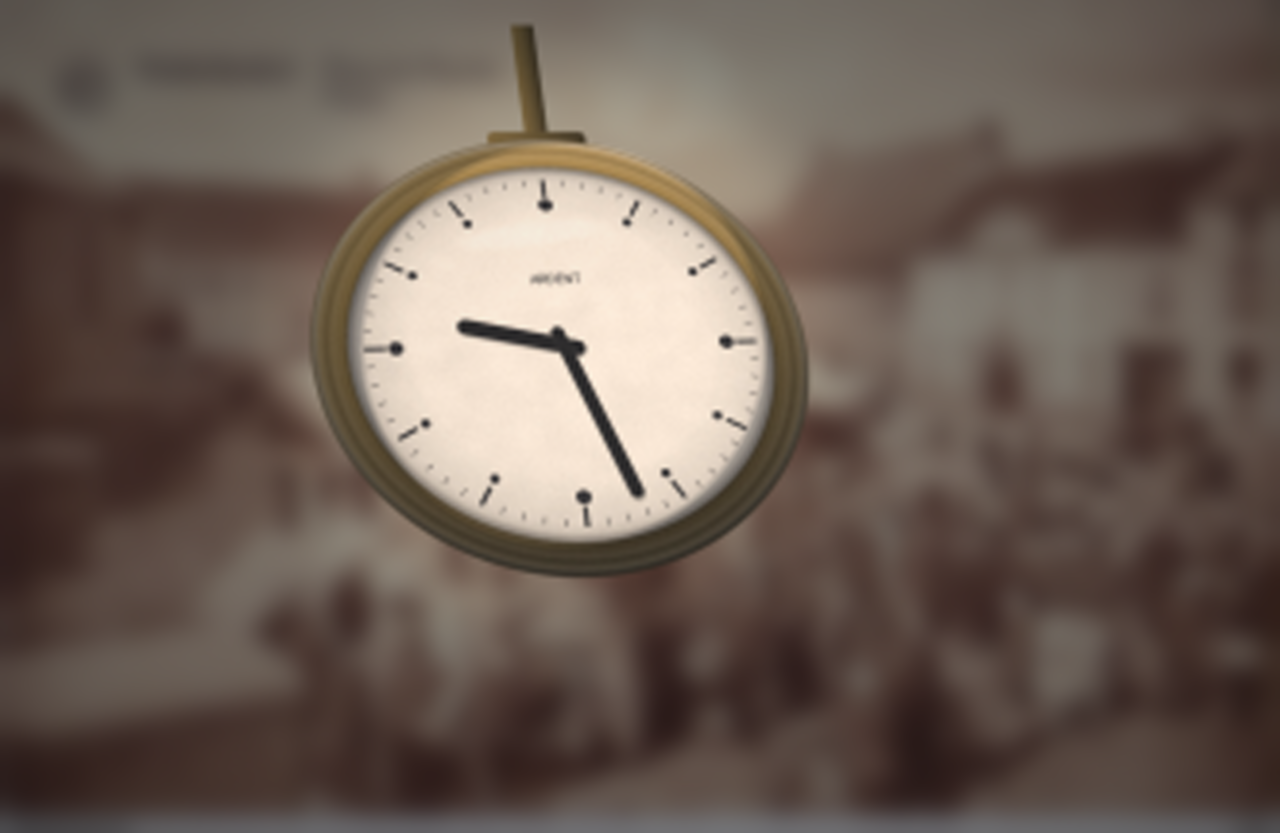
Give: 9h27
